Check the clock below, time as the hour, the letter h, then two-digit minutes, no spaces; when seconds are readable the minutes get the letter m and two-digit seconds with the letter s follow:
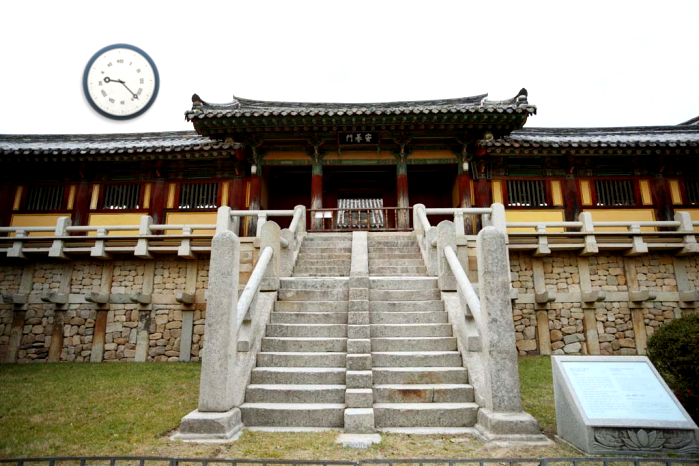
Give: 9h23
